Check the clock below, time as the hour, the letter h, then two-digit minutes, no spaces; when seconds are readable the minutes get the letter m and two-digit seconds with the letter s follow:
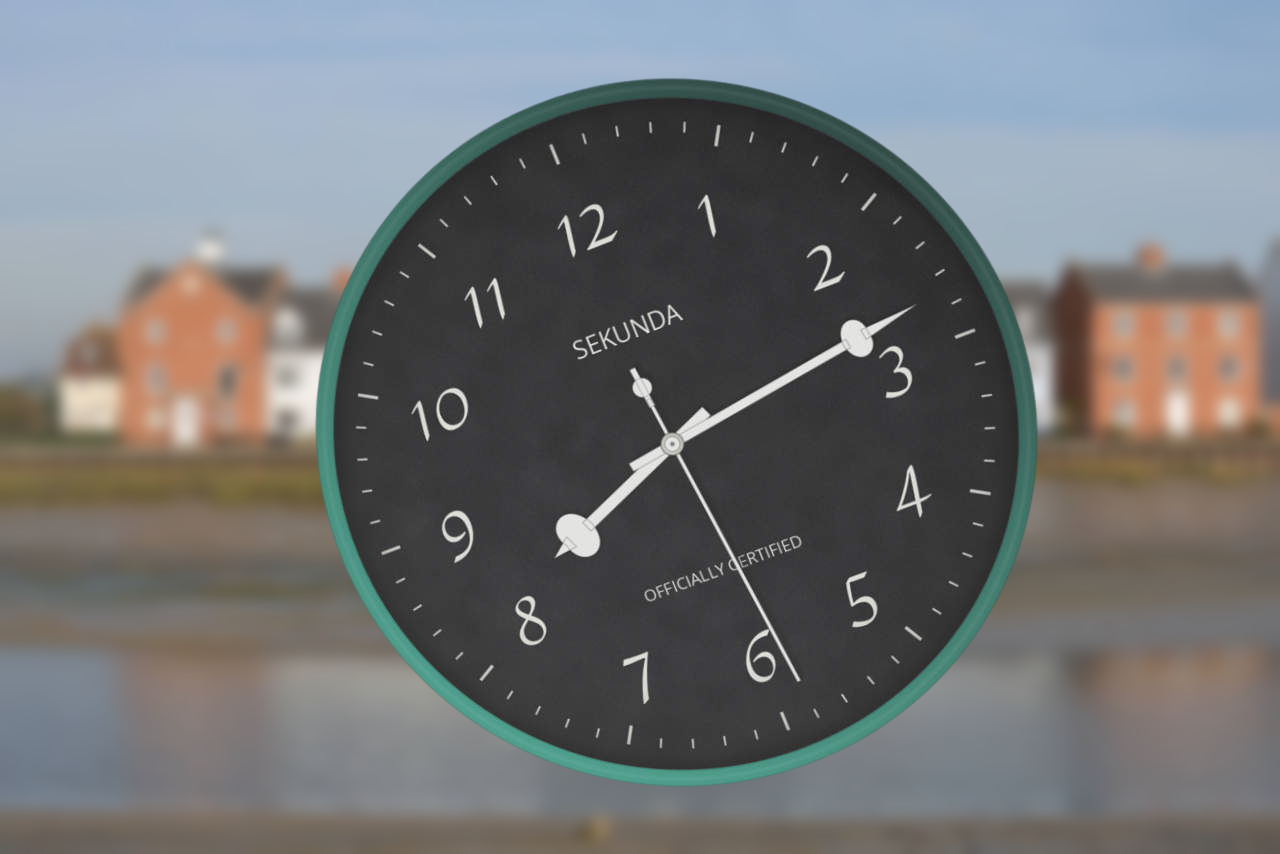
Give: 8h13m29s
